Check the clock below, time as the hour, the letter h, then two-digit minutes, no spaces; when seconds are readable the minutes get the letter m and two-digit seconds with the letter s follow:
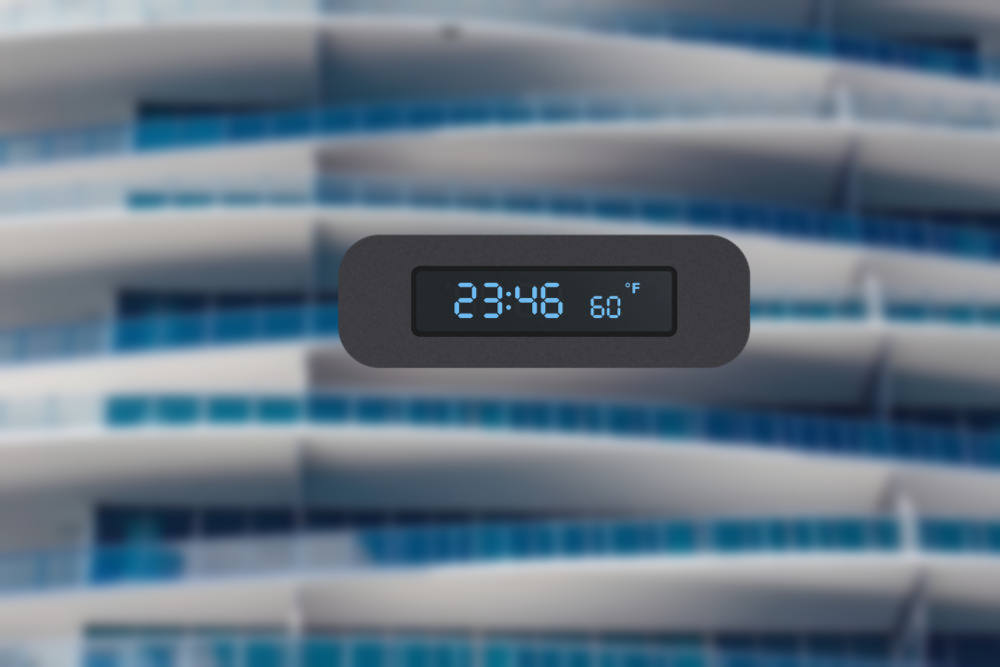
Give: 23h46
